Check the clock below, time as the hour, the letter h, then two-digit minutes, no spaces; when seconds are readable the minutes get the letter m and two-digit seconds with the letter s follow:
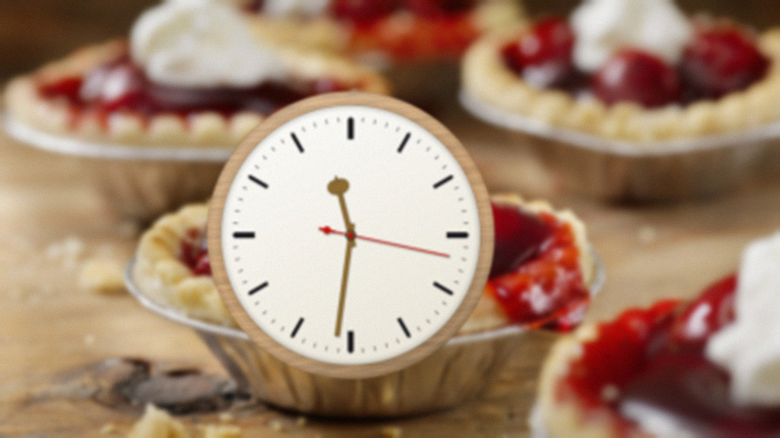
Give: 11h31m17s
